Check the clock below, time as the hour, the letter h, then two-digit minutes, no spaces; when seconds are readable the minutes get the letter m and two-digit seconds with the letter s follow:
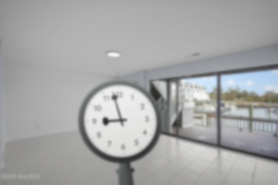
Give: 8h58
